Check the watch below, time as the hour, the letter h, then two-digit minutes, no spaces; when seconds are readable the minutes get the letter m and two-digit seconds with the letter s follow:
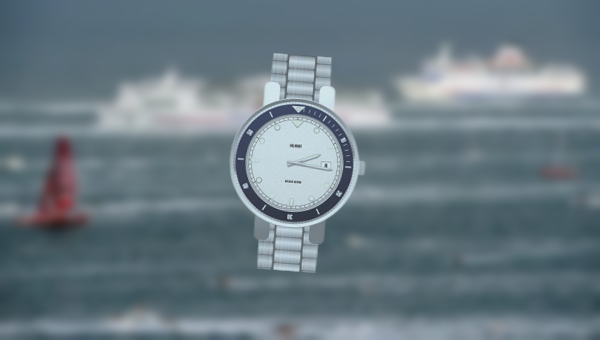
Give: 2h16
